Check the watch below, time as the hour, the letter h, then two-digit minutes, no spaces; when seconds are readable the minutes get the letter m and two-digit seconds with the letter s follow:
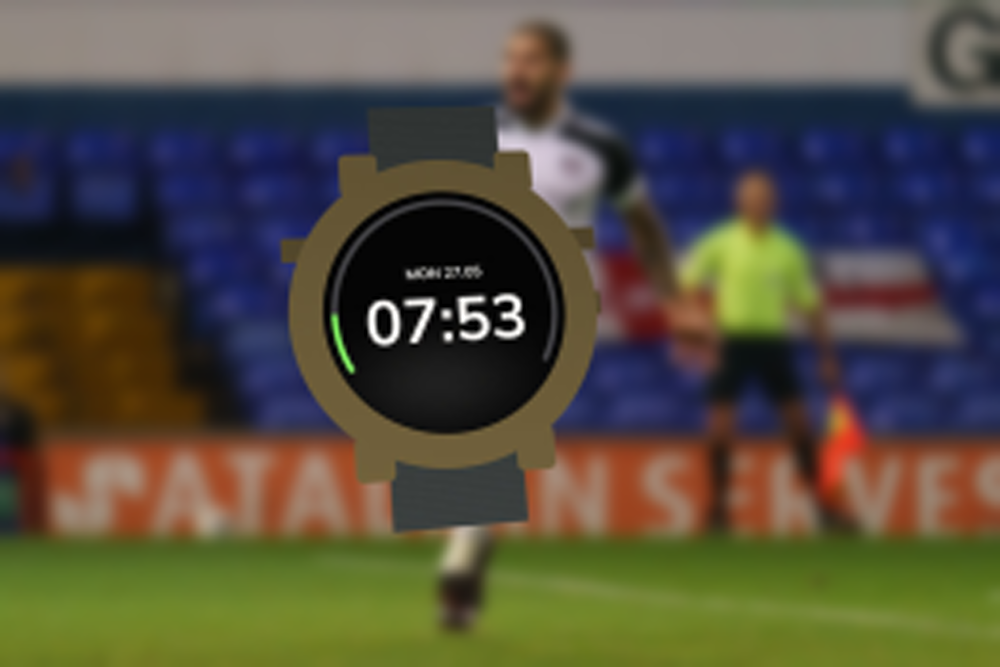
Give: 7h53
